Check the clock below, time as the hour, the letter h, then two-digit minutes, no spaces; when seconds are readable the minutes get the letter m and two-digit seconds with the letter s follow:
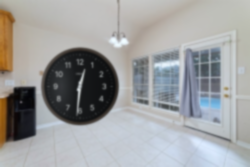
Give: 12h31
